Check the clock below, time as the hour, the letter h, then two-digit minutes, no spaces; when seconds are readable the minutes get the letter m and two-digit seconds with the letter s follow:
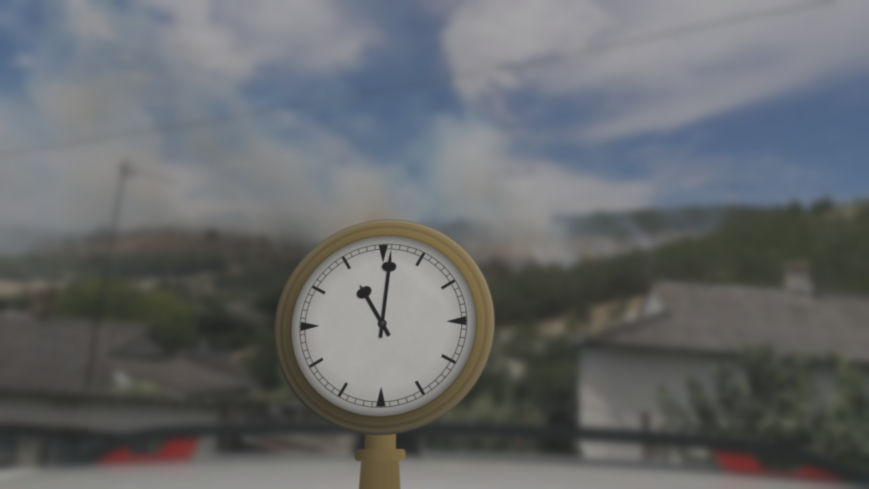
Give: 11h01
